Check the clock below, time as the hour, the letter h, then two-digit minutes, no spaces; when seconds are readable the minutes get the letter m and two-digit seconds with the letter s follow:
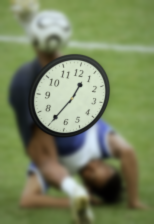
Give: 12h35
